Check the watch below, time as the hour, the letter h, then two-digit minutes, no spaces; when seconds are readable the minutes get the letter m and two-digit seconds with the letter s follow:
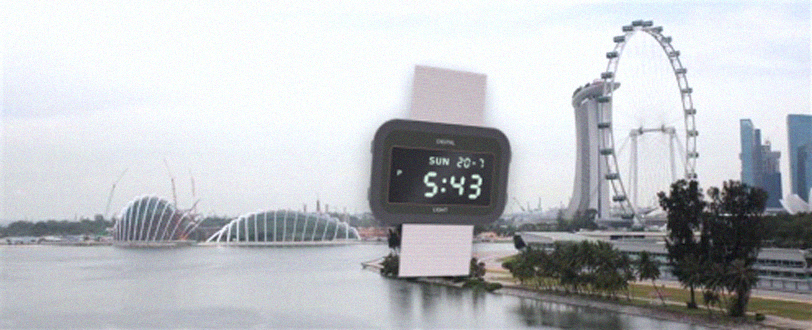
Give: 5h43
